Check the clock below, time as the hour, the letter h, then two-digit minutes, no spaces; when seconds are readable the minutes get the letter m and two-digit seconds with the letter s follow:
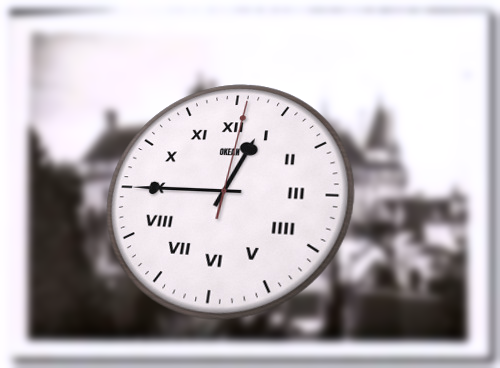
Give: 12h45m01s
